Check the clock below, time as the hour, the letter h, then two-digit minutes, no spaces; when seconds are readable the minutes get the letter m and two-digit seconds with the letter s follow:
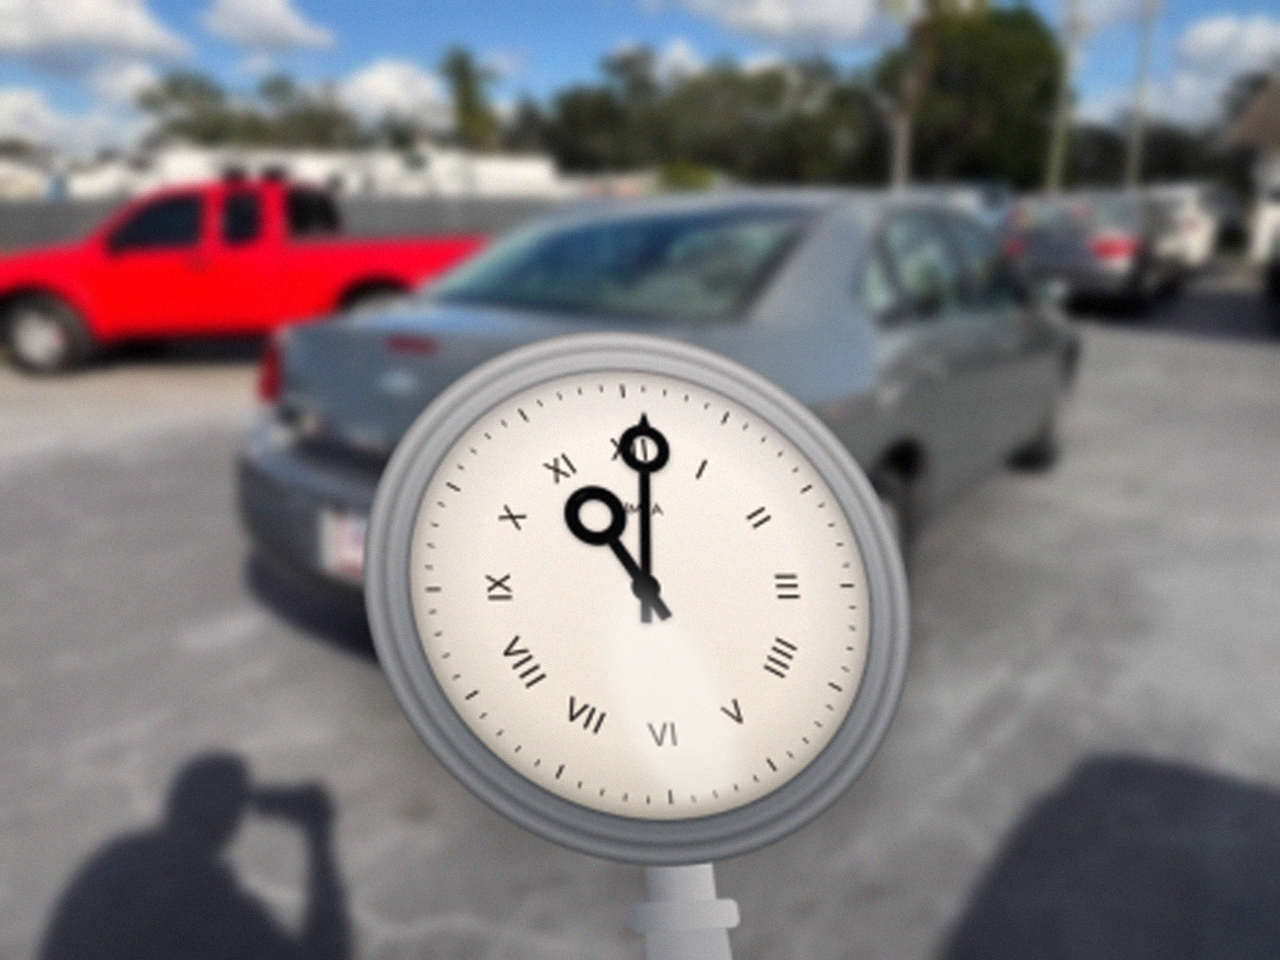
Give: 11h01
